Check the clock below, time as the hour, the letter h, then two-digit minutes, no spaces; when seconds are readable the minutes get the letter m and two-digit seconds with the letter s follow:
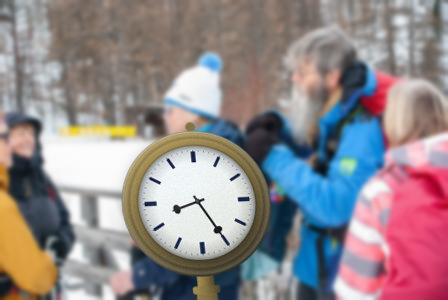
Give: 8h25
